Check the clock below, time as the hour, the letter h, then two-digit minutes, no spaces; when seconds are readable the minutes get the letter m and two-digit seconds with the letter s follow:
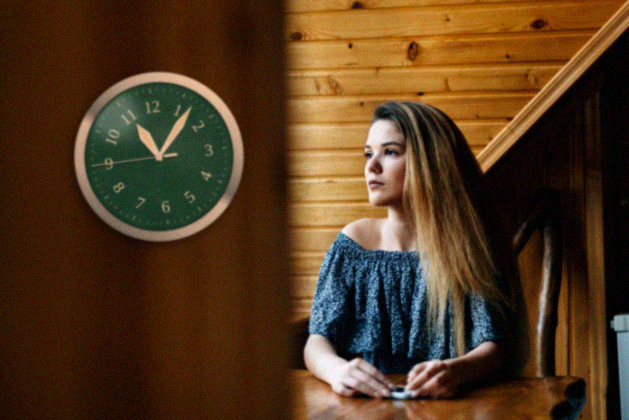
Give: 11h06m45s
